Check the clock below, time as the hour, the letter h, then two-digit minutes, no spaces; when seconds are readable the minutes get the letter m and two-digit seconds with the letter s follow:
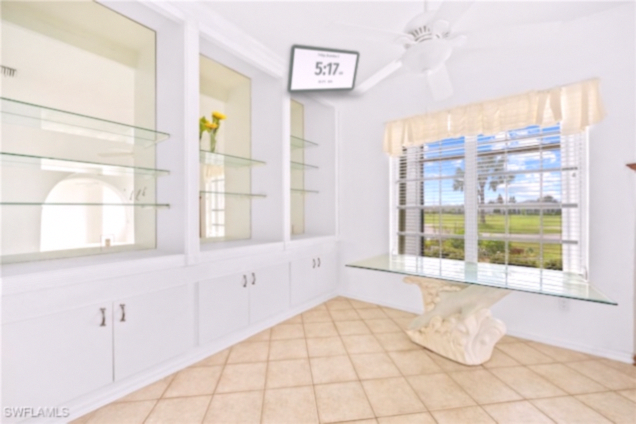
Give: 5h17
